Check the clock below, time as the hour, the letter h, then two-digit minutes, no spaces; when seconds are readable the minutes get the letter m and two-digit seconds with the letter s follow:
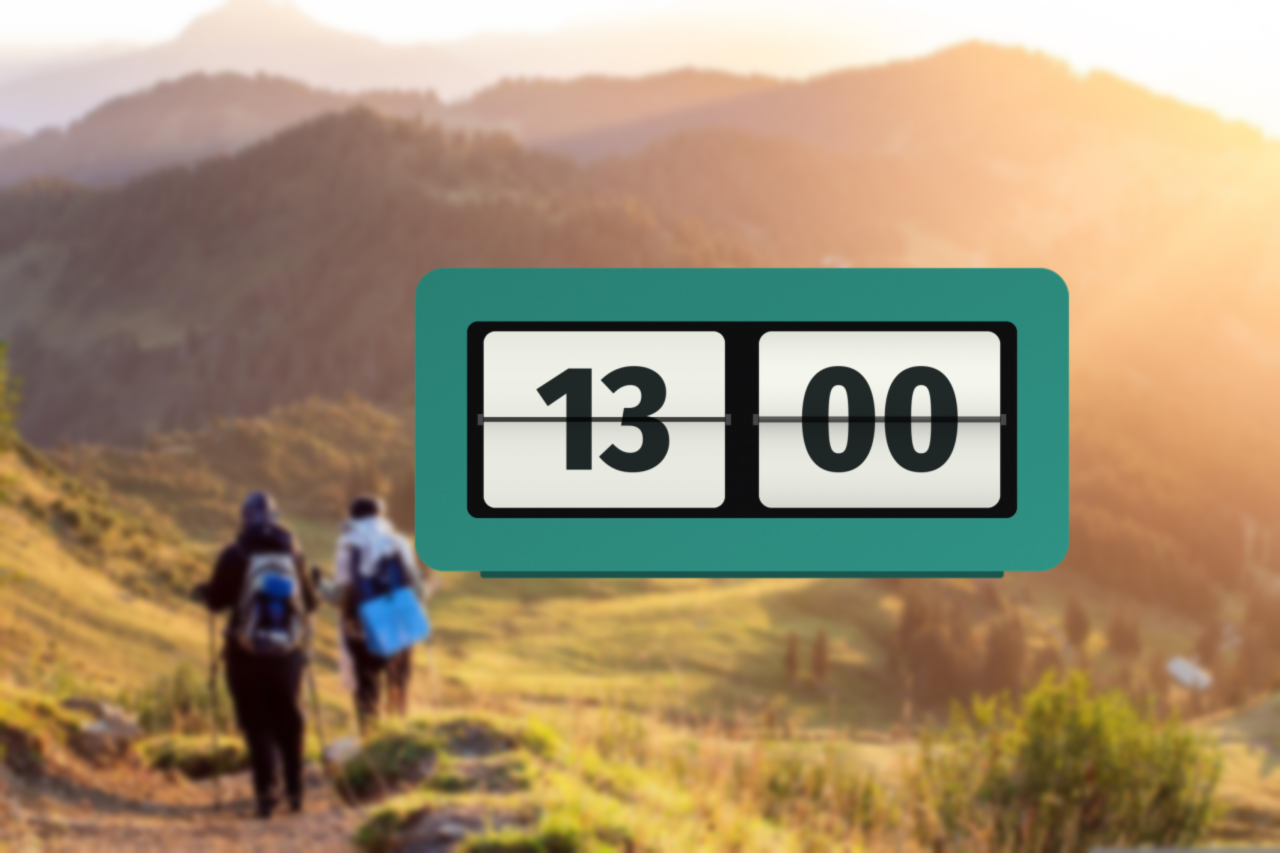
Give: 13h00
